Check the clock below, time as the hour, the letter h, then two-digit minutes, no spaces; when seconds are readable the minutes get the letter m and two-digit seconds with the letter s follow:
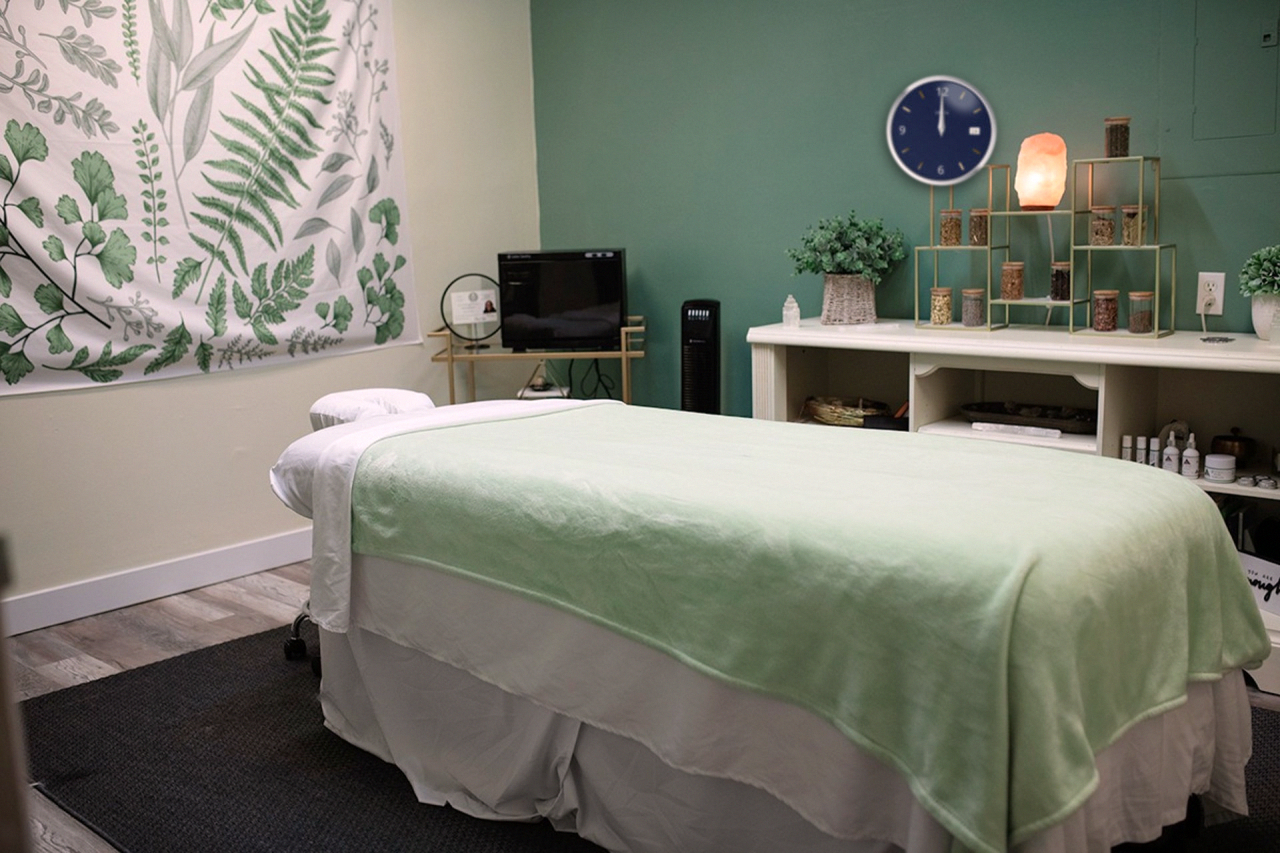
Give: 12h00
